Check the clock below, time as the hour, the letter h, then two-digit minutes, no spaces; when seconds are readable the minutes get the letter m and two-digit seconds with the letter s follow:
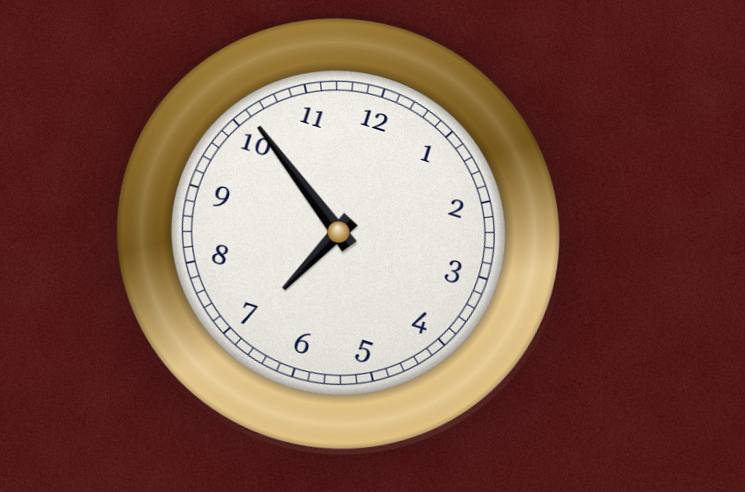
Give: 6h51
